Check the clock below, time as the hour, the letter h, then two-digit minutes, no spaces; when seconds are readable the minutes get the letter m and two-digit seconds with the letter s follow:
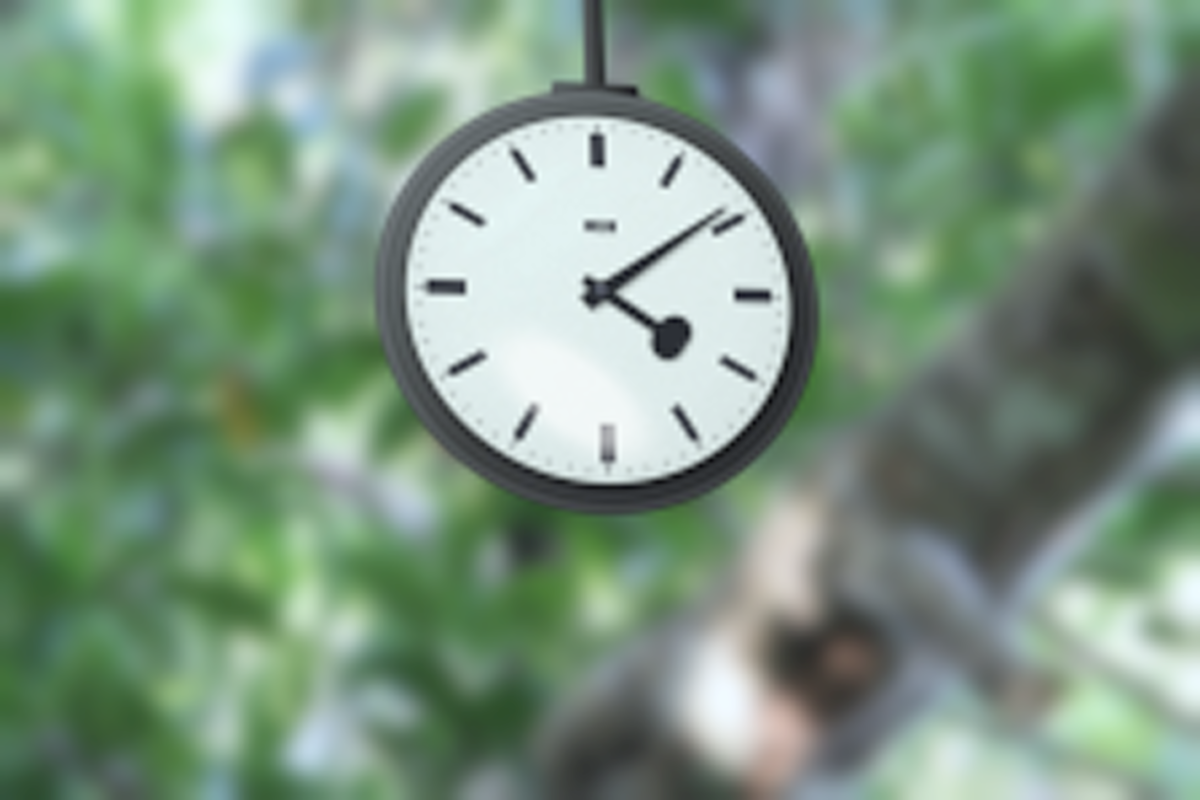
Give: 4h09
